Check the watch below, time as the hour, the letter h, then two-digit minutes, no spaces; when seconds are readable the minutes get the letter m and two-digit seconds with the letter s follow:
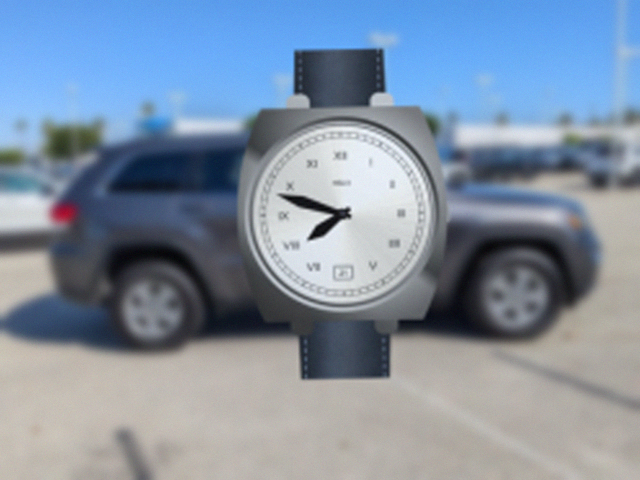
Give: 7h48
